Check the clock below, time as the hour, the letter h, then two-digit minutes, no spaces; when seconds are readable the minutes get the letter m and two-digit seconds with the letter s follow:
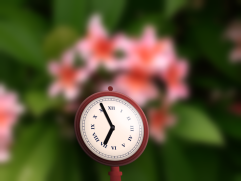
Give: 6h56
